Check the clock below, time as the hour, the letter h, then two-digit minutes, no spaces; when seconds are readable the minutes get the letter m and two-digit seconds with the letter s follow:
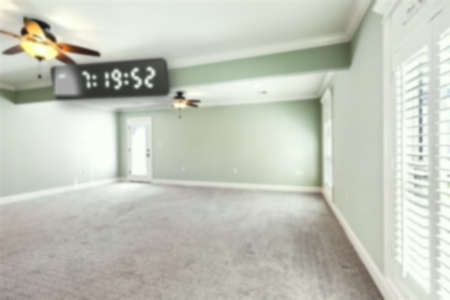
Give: 7h19m52s
